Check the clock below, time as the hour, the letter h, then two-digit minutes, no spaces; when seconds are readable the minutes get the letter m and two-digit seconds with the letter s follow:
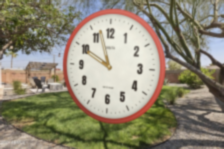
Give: 9h57
